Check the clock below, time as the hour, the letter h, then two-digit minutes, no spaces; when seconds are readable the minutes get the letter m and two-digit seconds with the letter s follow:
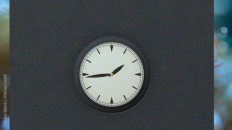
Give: 1h44
